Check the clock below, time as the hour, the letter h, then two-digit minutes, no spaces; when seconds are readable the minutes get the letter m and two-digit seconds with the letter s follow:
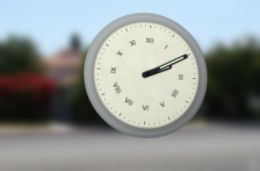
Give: 2h10
